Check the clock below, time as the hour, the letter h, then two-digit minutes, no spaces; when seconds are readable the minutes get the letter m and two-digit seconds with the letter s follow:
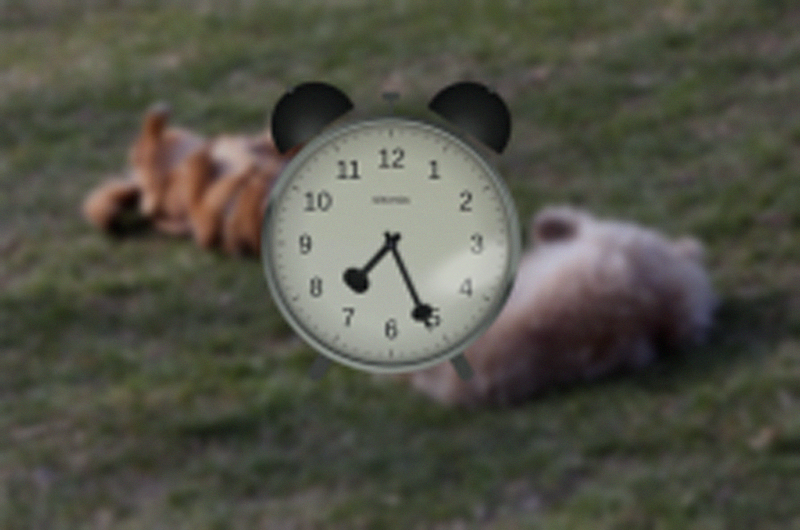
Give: 7h26
